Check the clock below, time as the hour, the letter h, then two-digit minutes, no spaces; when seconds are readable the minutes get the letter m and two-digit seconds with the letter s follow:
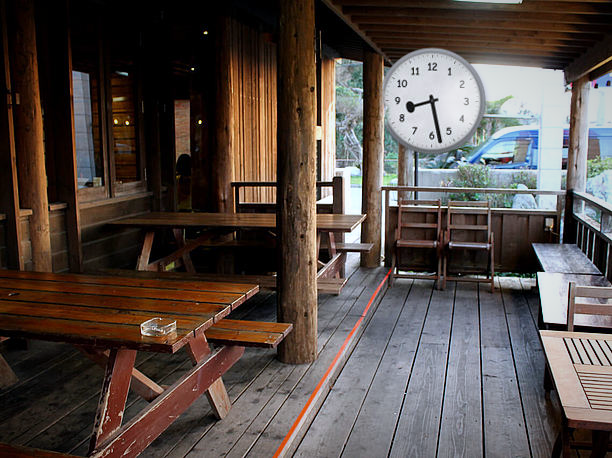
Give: 8h28
